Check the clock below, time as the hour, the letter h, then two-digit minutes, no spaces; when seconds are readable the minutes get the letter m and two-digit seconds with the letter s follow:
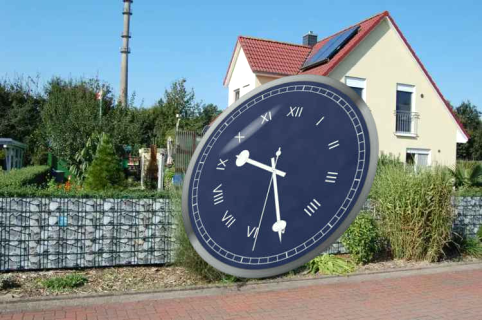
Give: 9h25m29s
